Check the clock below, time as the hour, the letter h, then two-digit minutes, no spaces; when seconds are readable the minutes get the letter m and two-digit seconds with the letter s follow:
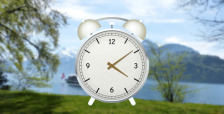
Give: 4h09
